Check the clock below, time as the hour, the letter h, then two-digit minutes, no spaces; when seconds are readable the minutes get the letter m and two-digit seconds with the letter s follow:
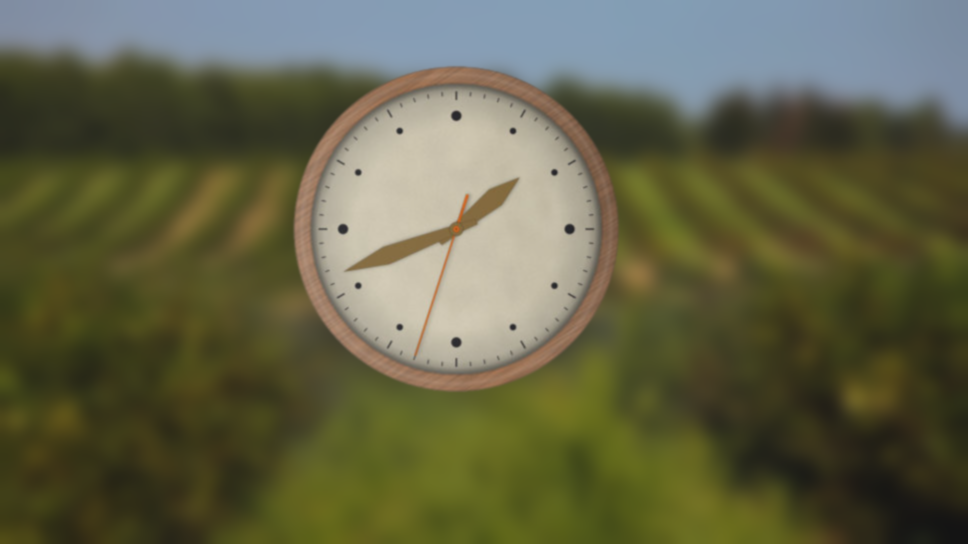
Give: 1h41m33s
